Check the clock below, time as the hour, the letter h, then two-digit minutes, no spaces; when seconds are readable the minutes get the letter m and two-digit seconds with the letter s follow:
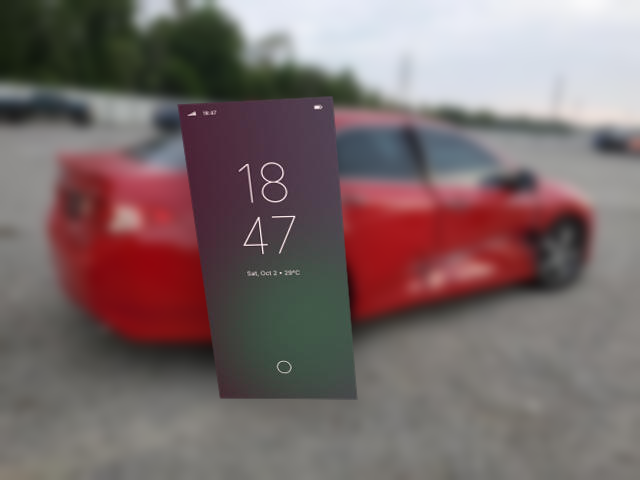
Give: 18h47
